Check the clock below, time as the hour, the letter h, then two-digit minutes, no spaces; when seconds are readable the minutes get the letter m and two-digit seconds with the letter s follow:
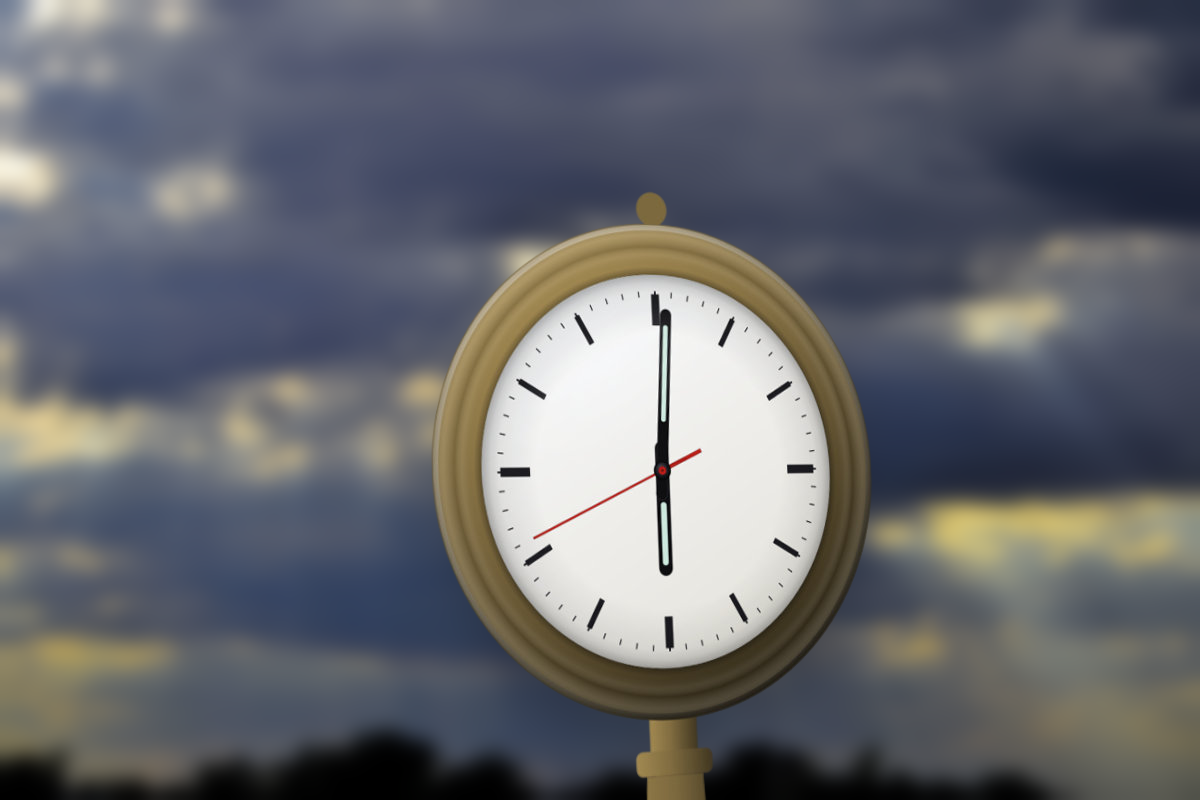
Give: 6h00m41s
